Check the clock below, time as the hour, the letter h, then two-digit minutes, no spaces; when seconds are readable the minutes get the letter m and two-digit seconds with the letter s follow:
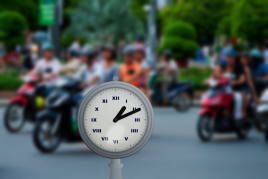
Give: 1h11
